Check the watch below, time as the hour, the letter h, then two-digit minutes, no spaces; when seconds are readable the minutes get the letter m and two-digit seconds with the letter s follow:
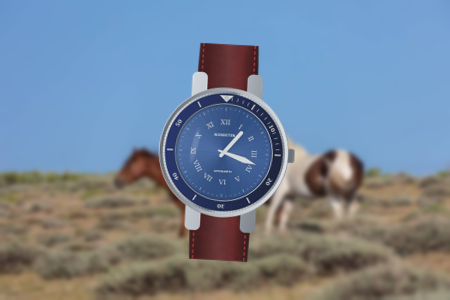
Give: 1h18
